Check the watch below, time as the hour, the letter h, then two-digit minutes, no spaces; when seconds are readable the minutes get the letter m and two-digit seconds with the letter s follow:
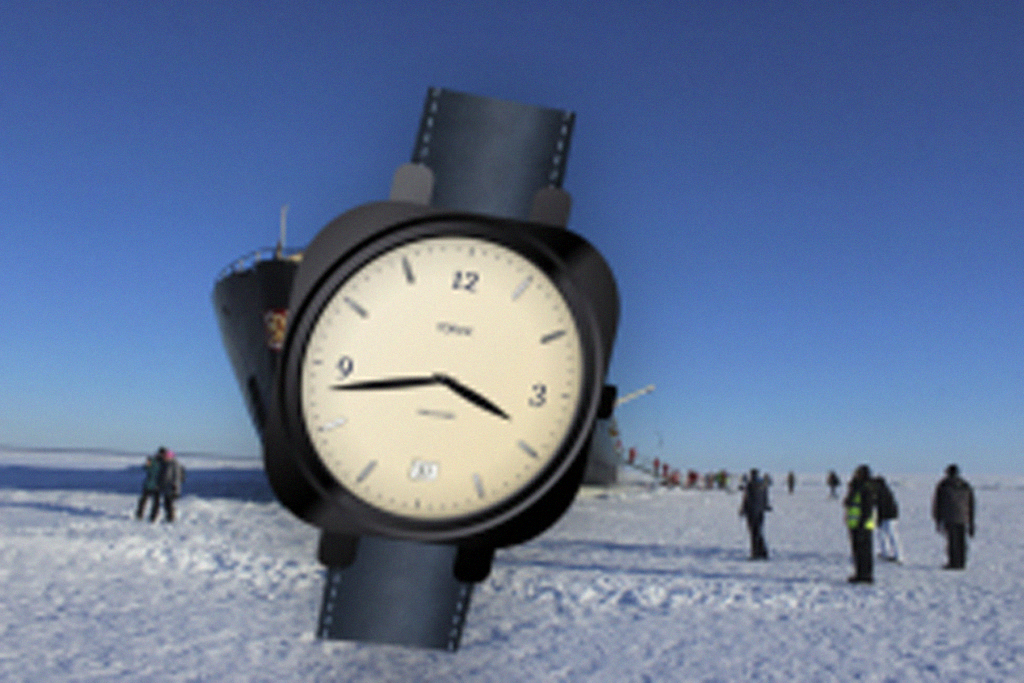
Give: 3h43
